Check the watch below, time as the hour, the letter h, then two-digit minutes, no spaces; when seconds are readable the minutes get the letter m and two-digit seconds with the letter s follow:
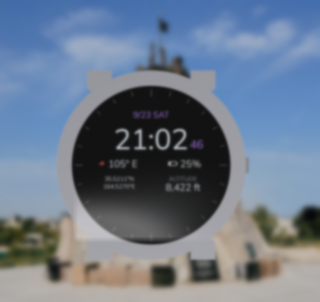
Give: 21h02m46s
